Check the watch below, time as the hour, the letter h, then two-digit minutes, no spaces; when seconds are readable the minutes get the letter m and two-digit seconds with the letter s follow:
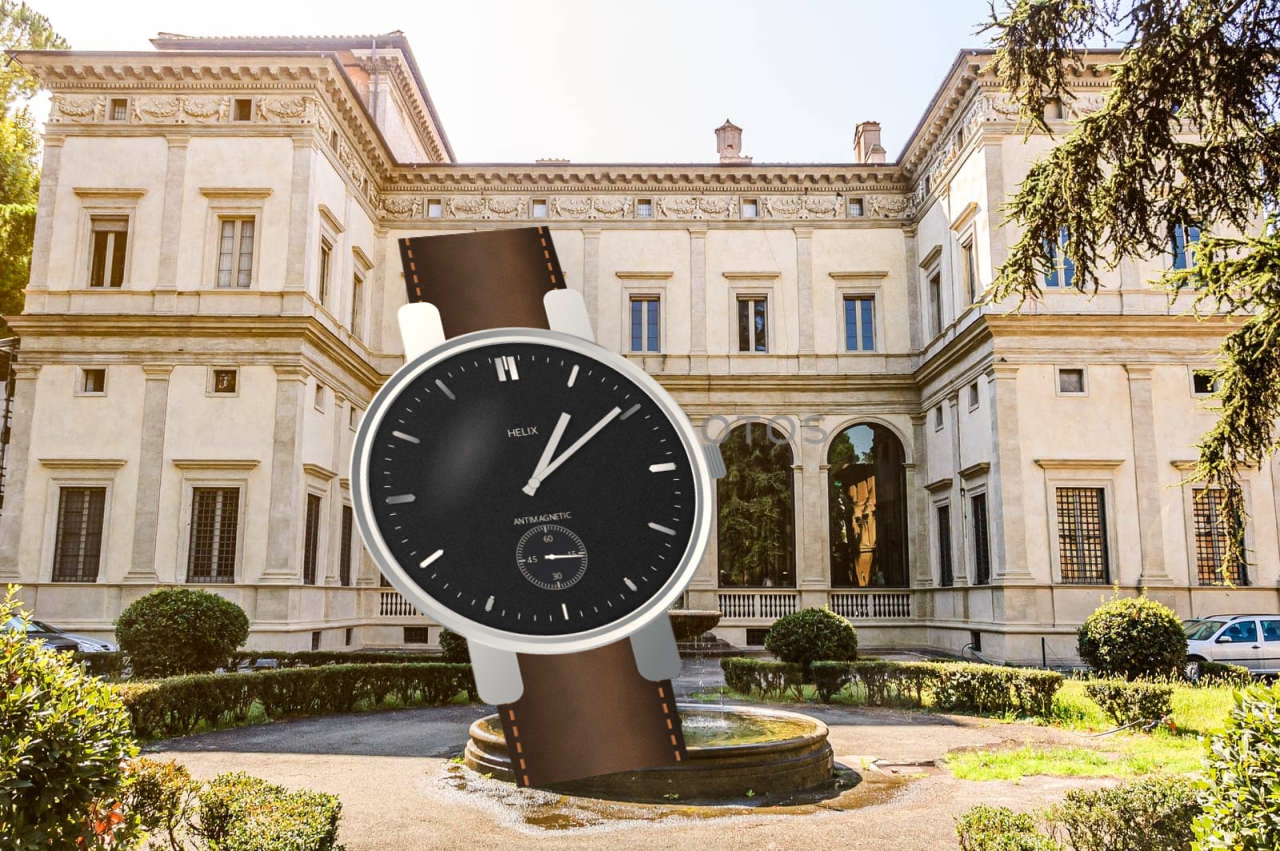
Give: 1h09m16s
